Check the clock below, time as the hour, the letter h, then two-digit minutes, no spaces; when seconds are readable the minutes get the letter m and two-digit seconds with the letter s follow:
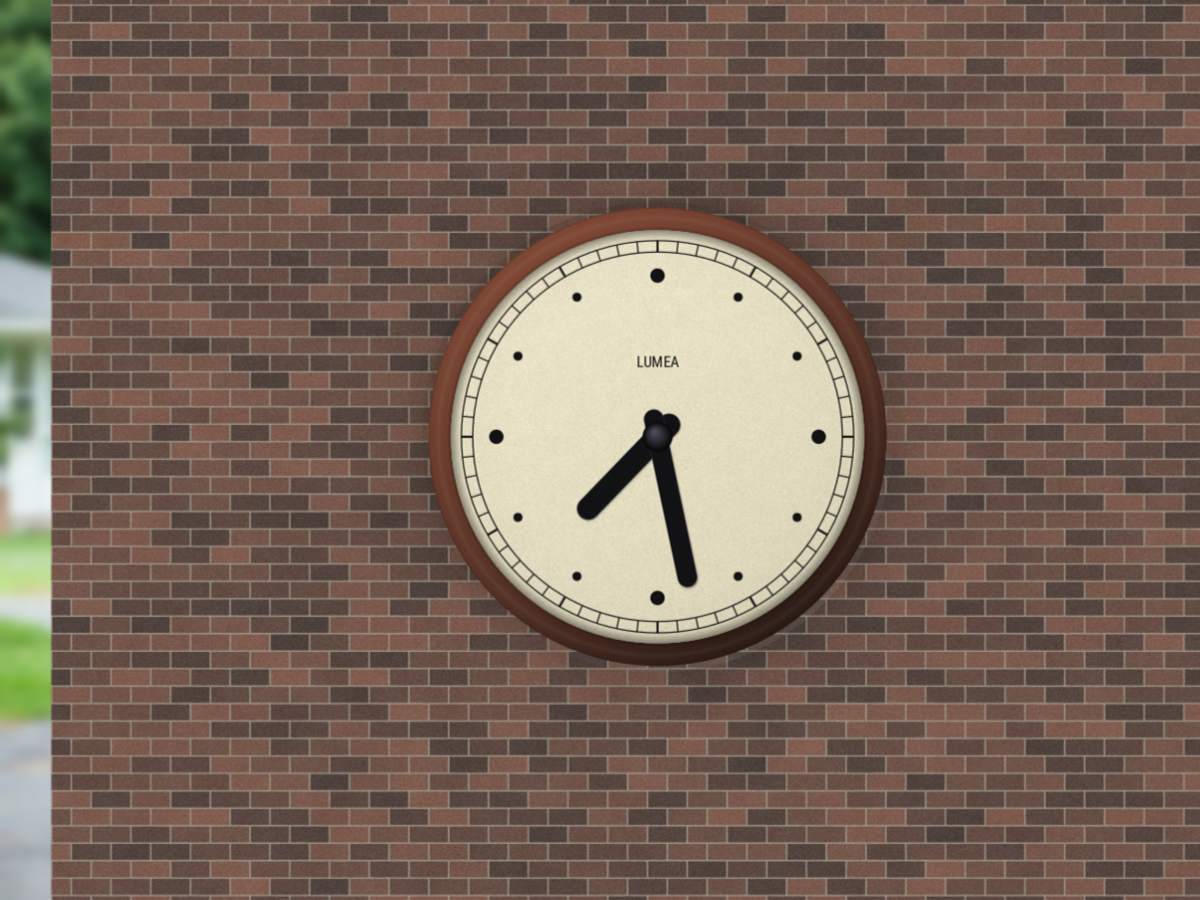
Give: 7h28
